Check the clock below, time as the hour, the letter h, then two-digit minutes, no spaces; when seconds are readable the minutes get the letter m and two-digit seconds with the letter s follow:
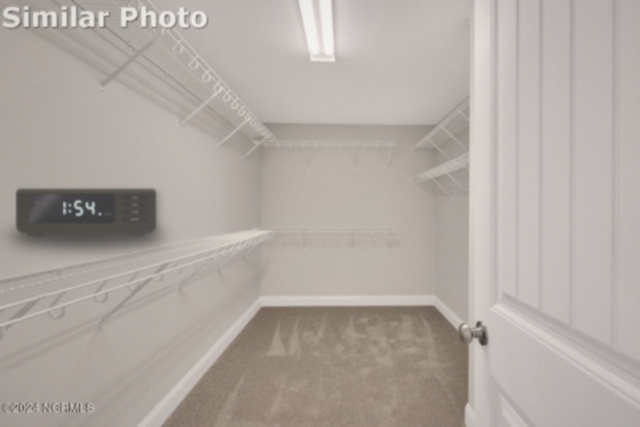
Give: 1h54
